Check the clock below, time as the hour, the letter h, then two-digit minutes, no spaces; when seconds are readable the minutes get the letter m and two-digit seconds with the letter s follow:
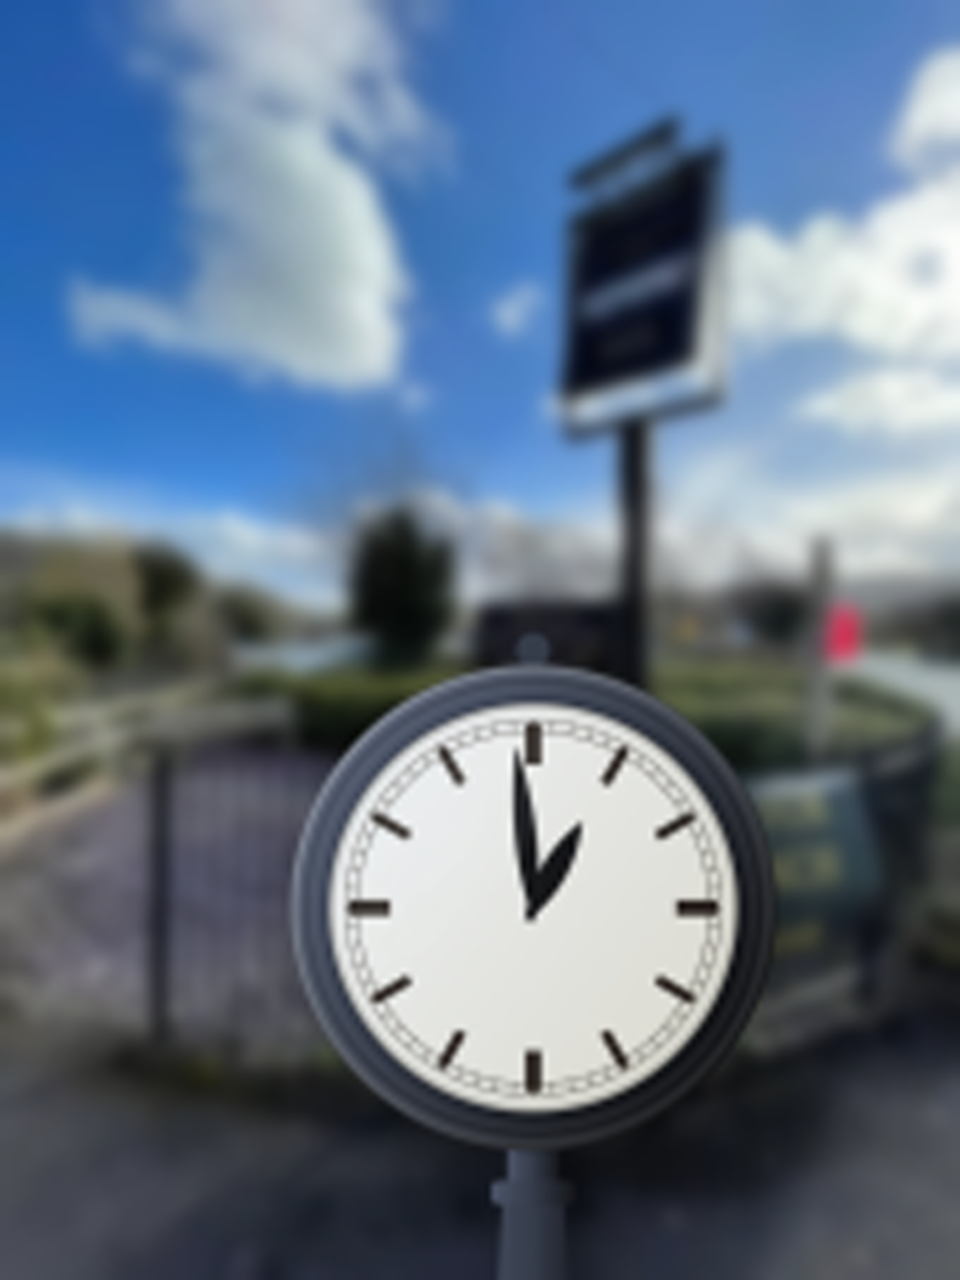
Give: 12h59
